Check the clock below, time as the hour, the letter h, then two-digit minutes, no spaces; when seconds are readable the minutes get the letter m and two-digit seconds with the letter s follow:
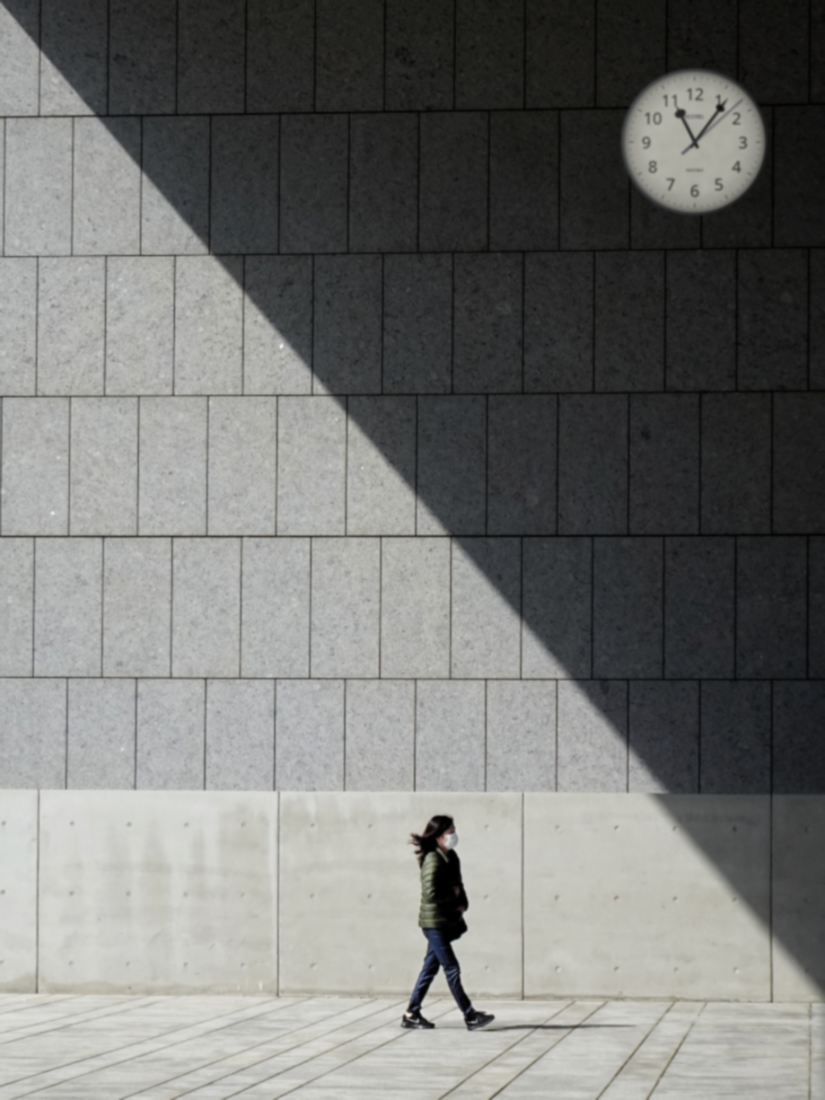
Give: 11h06m08s
